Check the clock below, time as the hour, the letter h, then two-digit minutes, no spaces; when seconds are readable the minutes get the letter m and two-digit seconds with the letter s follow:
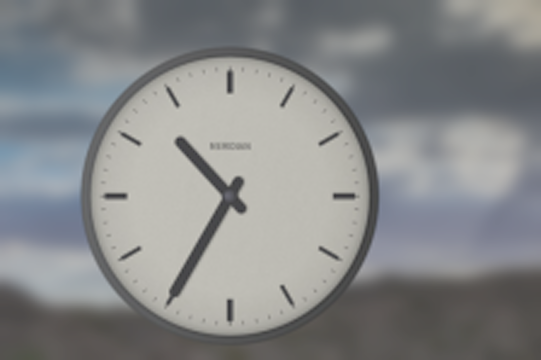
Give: 10h35
